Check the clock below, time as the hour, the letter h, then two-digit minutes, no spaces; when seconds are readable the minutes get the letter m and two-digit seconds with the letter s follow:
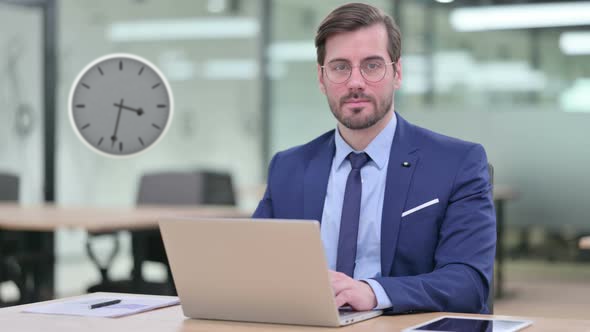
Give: 3h32
